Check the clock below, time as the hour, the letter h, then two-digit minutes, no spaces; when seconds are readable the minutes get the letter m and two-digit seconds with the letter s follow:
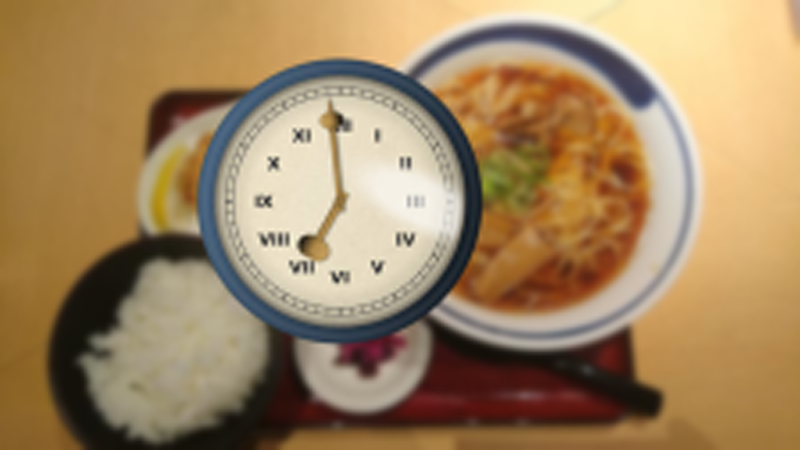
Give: 6h59
